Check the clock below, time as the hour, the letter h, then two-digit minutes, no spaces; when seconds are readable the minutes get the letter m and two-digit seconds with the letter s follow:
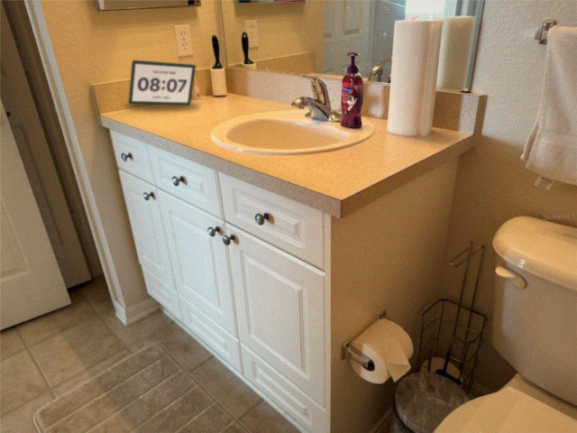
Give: 8h07
